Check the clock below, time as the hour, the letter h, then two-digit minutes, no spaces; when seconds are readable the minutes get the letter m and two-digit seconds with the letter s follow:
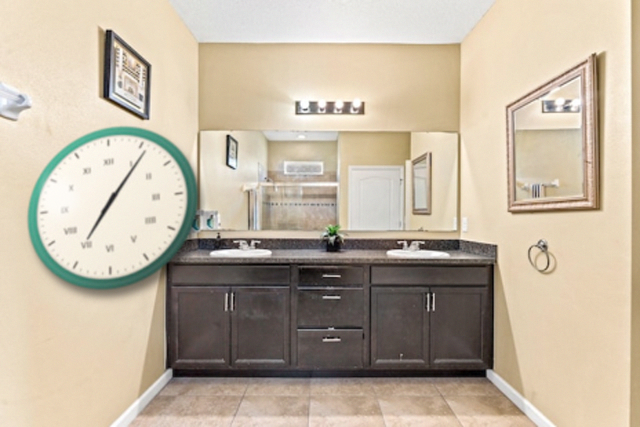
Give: 7h06
